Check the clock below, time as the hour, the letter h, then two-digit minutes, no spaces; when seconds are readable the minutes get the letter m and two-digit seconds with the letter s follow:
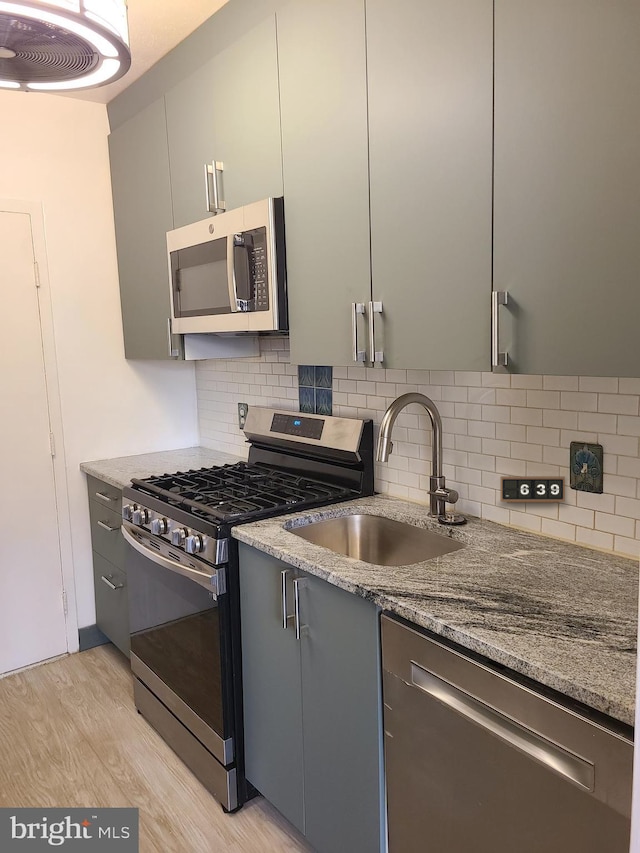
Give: 6h39
